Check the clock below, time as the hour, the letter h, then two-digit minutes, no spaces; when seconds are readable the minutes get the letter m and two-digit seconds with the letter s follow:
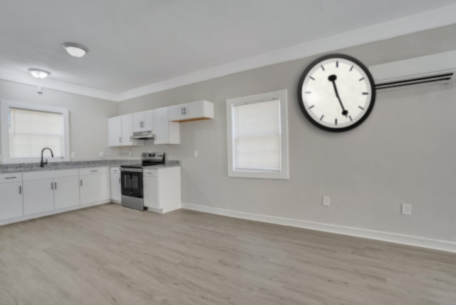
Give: 11h26
